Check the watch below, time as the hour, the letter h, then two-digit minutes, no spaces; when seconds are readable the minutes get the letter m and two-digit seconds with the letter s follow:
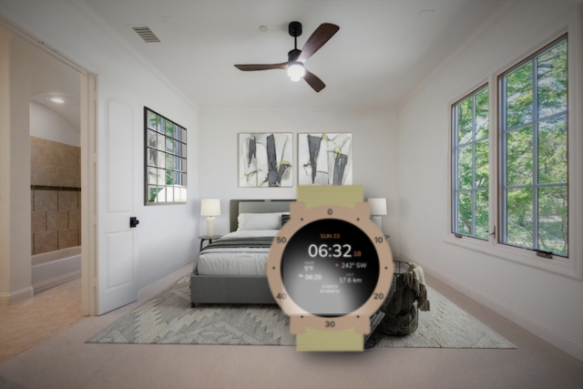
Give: 6h32
